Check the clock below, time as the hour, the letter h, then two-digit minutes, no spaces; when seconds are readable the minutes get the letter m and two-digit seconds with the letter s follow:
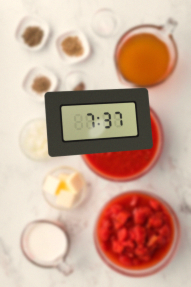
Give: 7h37
